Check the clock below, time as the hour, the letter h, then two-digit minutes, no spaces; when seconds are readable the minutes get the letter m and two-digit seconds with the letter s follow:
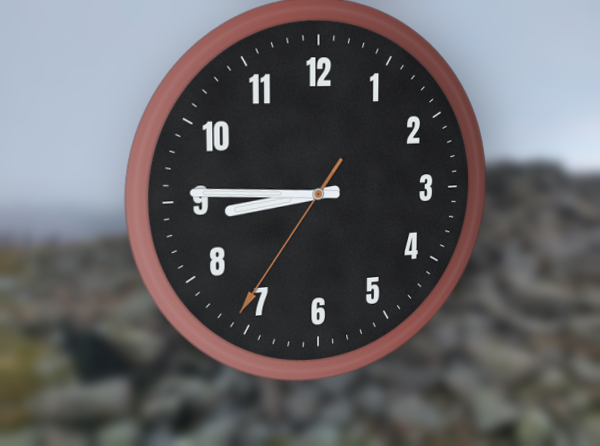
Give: 8h45m36s
